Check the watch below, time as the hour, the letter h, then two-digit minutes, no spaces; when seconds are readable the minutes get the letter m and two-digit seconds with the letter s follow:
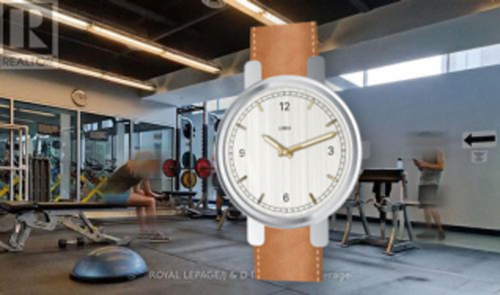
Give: 10h12
